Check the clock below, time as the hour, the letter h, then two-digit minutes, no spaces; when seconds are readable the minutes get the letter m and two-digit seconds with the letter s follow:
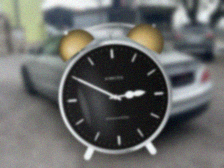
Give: 2h50
